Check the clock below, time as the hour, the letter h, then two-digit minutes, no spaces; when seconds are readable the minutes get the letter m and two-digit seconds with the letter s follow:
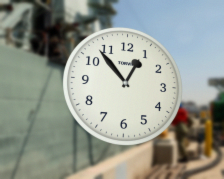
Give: 12h53
